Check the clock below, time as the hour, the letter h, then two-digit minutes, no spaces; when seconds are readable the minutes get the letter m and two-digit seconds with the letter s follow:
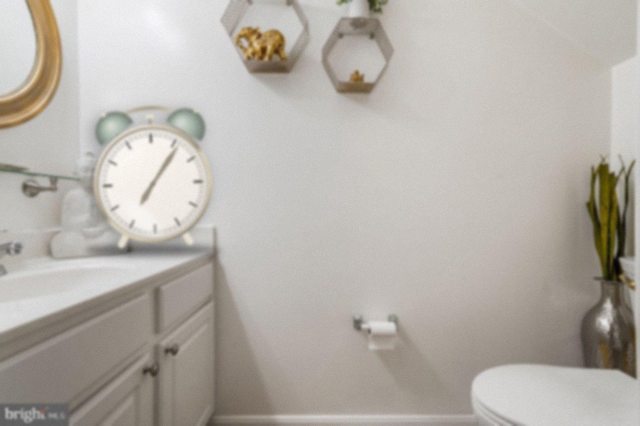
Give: 7h06
